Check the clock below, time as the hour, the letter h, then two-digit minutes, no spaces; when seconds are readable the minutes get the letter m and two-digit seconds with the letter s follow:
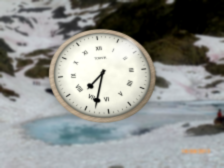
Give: 7h33
